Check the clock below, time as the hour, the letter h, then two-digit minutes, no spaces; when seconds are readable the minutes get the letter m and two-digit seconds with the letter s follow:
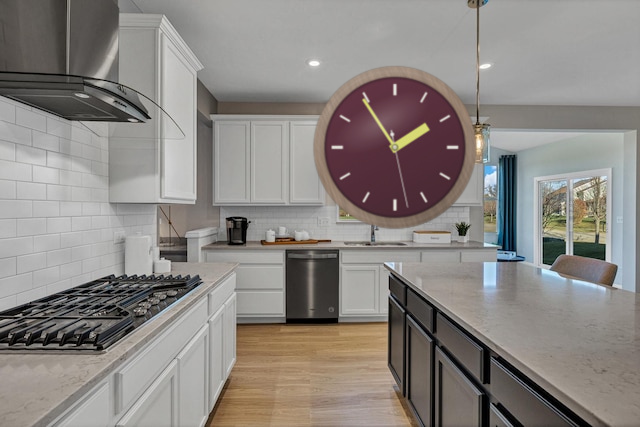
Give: 1h54m28s
